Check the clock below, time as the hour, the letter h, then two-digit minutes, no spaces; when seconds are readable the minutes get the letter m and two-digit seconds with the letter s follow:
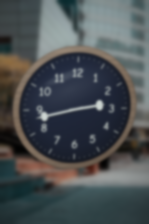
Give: 2h43
